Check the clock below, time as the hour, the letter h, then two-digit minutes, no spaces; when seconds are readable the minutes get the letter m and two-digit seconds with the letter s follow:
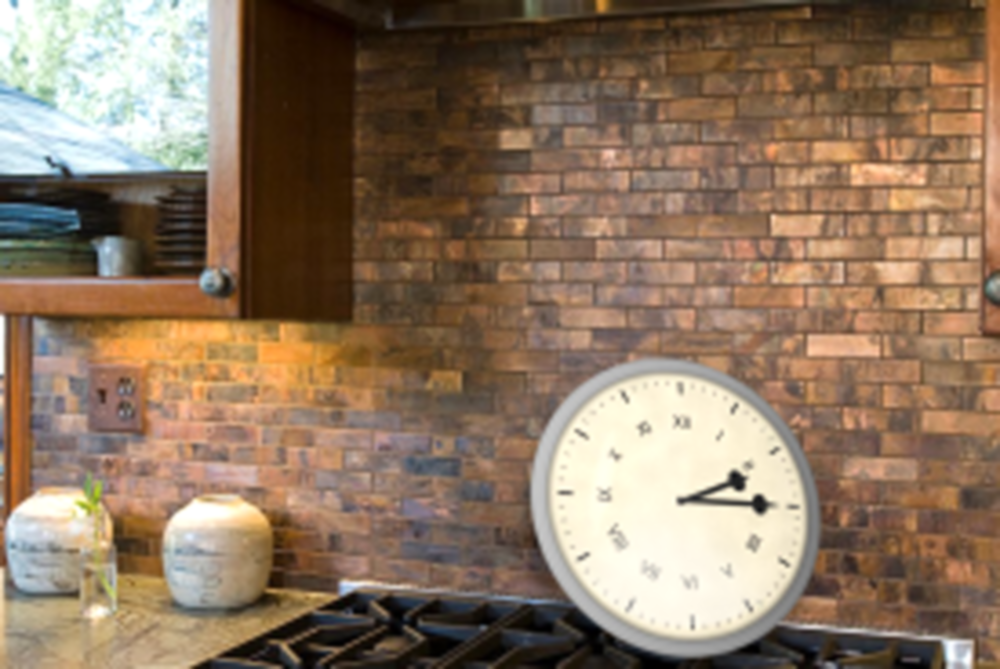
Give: 2h15
